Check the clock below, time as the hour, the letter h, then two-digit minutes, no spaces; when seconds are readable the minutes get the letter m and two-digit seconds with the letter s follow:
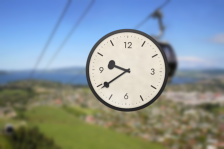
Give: 9h39
